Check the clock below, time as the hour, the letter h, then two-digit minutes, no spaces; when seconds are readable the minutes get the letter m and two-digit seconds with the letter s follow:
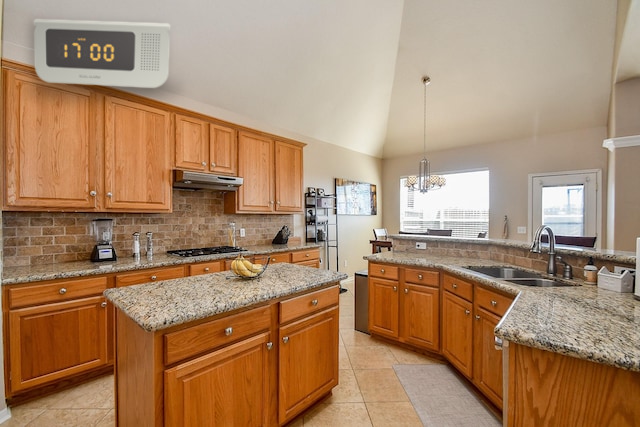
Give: 17h00
